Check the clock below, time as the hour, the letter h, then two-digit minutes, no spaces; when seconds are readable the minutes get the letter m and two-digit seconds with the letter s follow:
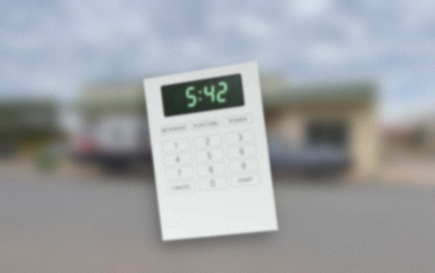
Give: 5h42
